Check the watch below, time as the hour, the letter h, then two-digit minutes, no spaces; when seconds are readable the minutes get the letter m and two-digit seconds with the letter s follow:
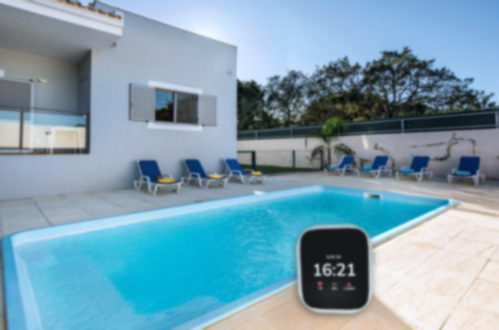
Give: 16h21
